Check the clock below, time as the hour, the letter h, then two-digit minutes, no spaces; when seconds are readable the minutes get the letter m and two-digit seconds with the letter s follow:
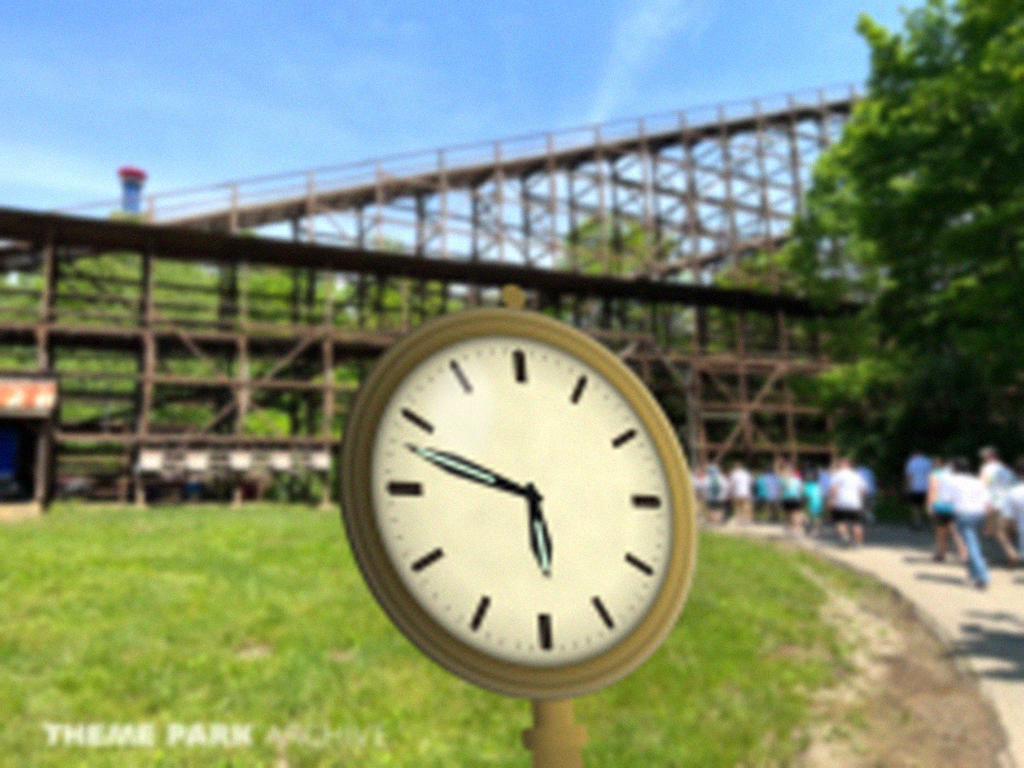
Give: 5h48
